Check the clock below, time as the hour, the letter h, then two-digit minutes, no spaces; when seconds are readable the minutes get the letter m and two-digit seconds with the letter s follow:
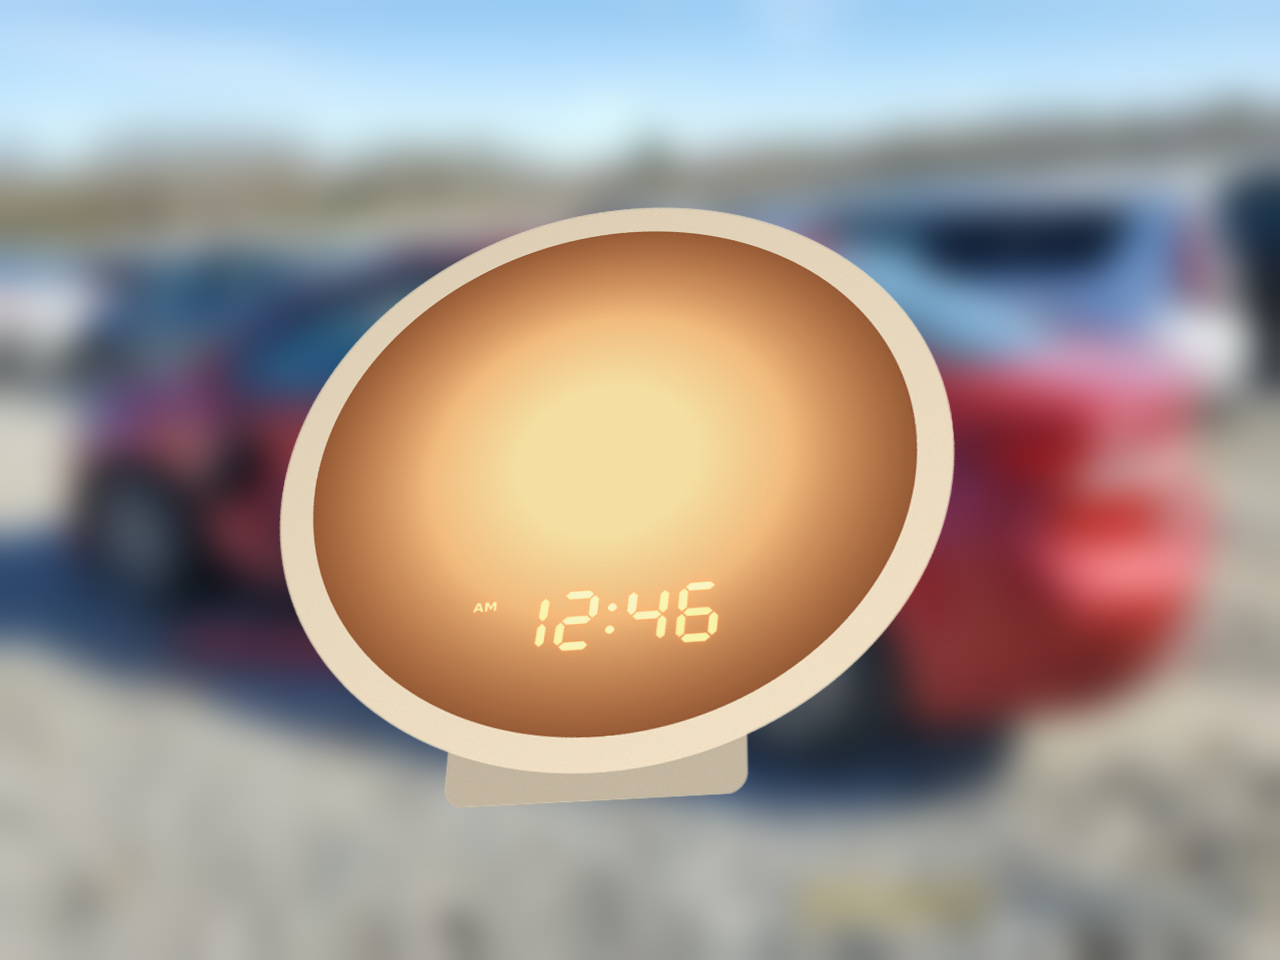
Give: 12h46
